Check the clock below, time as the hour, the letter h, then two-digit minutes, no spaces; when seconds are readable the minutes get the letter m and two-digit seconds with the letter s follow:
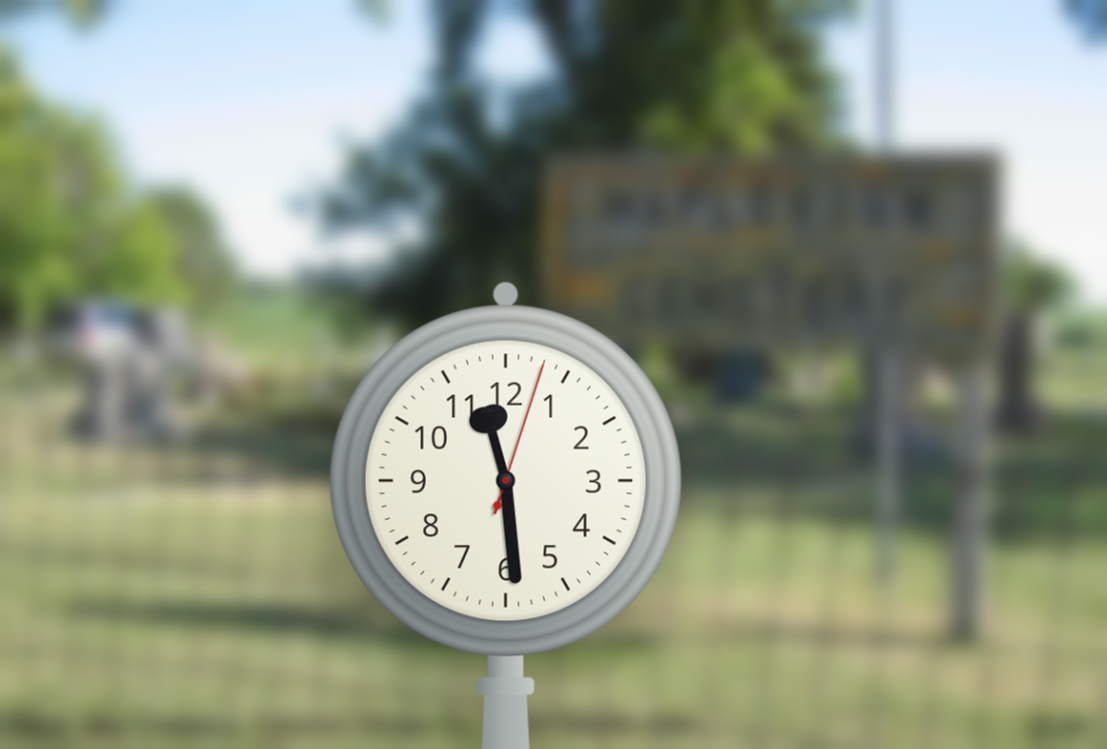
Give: 11h29m03s
